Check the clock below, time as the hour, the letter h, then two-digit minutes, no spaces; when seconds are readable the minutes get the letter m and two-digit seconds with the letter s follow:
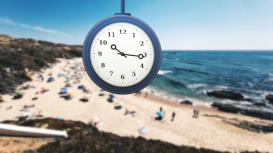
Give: 10h16
